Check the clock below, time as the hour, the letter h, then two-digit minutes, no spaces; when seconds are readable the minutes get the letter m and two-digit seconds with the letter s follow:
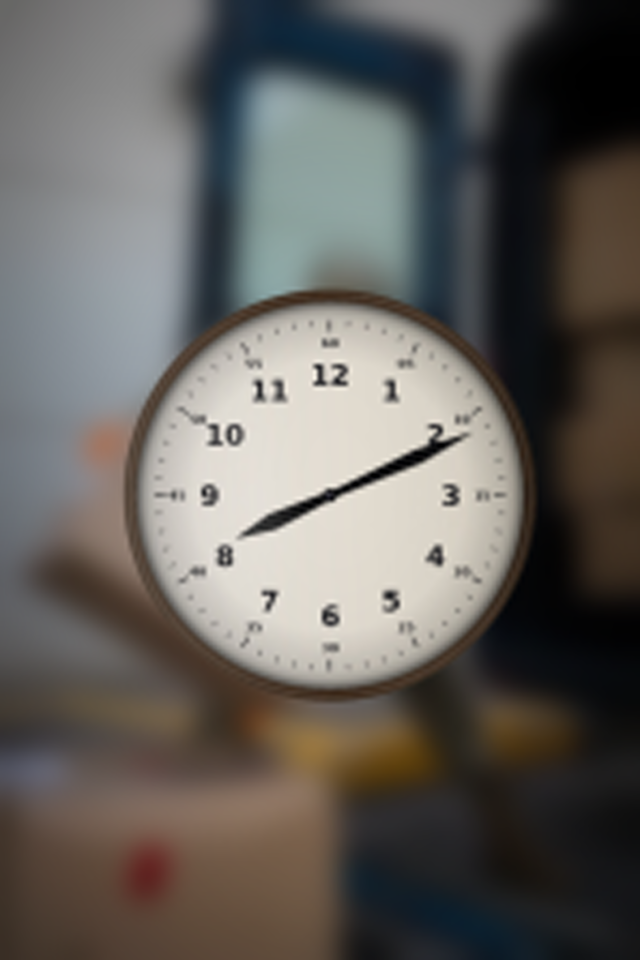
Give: 8h11
